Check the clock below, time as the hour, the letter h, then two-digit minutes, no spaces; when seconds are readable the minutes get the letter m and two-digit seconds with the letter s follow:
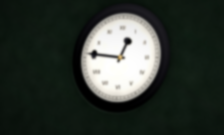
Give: 12h46
